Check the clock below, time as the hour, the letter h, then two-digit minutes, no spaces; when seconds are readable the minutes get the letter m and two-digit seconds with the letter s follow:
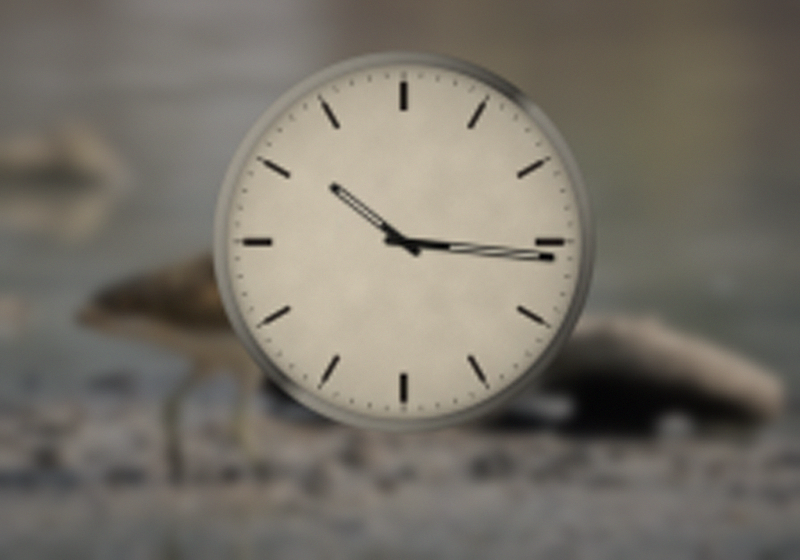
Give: 10h16
